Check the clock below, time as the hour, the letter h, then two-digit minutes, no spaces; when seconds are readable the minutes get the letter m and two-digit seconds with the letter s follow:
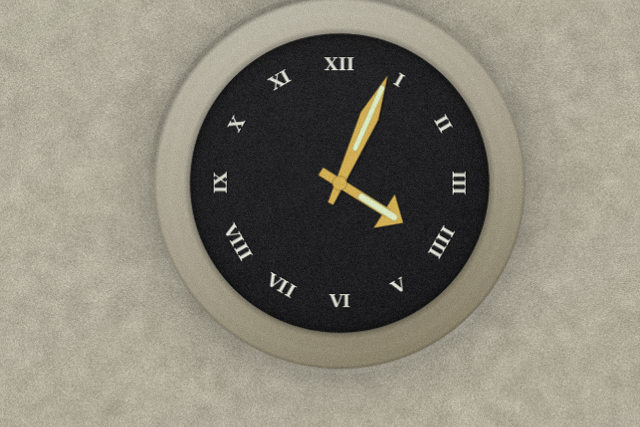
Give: 4h04
